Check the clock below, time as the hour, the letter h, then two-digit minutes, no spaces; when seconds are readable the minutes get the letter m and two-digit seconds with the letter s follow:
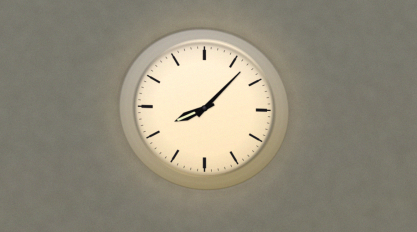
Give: 8h07
